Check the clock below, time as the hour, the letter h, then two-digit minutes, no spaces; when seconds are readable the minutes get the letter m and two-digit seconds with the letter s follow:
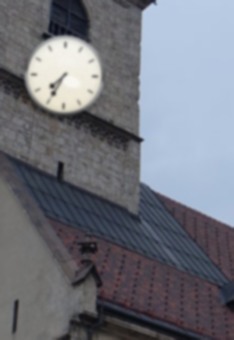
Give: 7h35
